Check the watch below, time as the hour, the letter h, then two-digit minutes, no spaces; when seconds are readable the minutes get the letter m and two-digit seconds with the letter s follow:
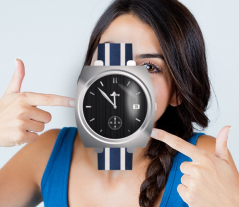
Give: 11h53
